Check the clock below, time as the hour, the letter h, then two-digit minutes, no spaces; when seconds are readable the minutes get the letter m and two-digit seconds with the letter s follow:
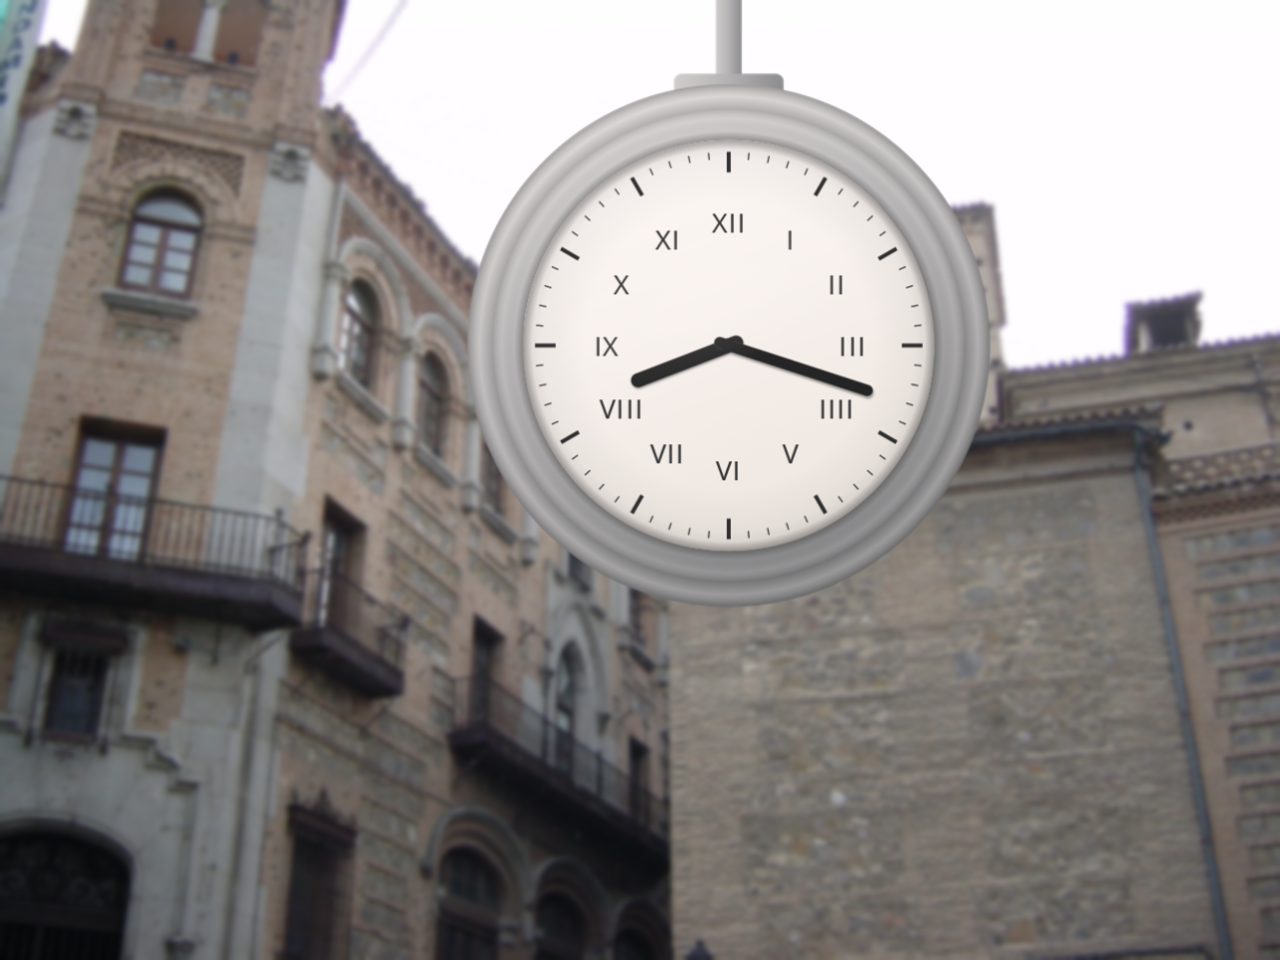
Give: 8h18
